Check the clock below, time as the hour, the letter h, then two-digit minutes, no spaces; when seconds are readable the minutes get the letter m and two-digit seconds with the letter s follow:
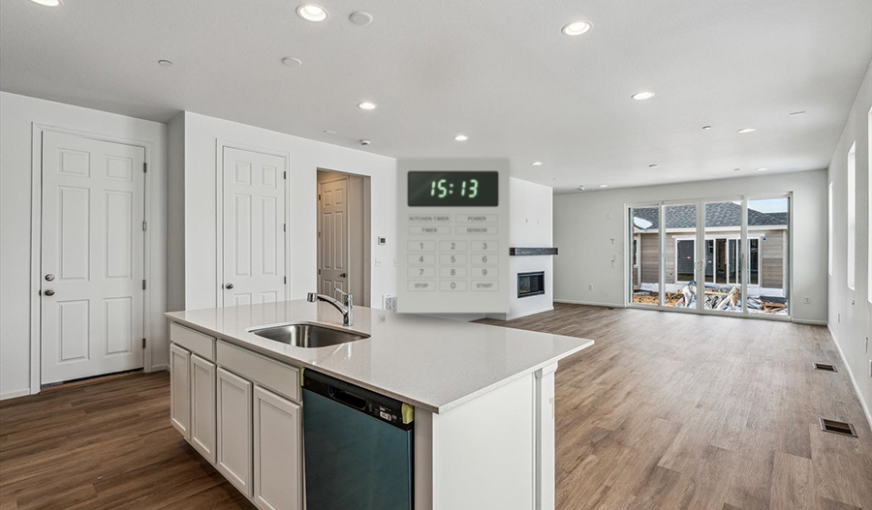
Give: 15h13
